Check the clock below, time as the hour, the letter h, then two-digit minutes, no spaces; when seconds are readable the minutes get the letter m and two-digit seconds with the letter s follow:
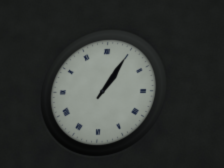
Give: 1h05
